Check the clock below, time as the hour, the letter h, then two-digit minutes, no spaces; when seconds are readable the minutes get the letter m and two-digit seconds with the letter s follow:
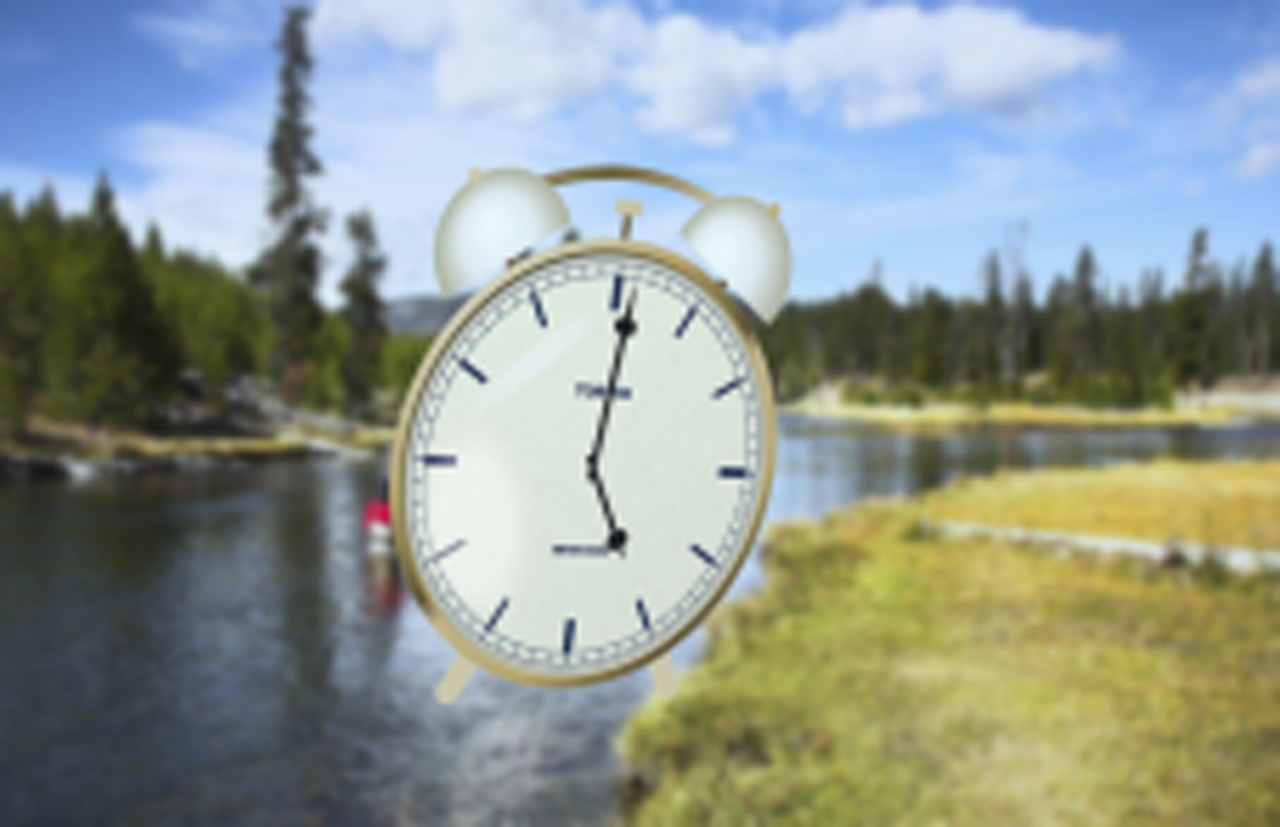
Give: 5h01
